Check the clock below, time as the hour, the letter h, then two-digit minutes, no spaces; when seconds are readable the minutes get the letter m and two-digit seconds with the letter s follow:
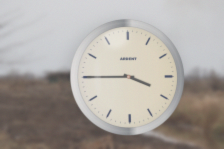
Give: 3h45
